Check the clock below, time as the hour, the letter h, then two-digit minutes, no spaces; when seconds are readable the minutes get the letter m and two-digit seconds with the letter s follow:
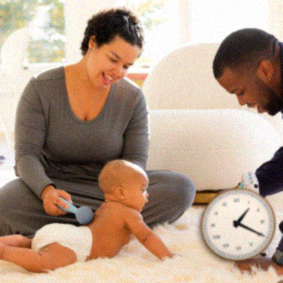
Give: 1h20
